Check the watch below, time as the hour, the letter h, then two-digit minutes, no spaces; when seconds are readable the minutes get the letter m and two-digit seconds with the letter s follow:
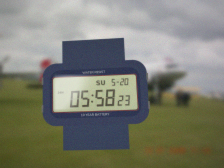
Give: 5h58m23s
